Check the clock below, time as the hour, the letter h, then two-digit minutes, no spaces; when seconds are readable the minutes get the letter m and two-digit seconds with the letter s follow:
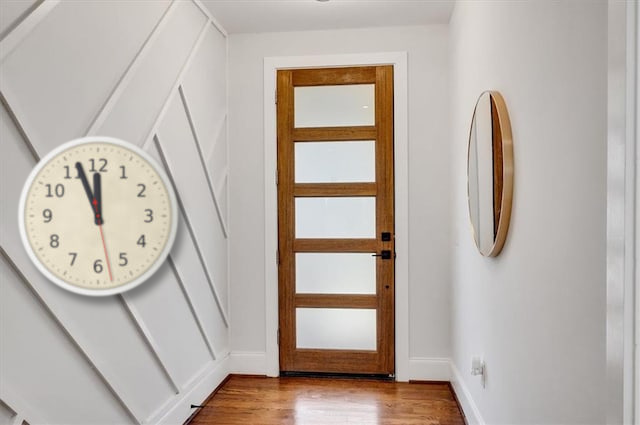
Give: 11h56m28s
